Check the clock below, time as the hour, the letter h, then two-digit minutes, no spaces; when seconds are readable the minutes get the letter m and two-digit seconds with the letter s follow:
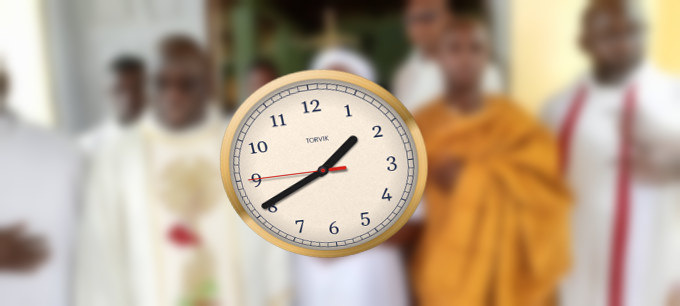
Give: 1h40m45s
